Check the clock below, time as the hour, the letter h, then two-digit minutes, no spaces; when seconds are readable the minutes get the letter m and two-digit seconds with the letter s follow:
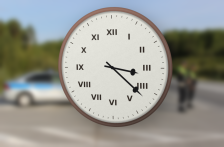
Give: 3h22
